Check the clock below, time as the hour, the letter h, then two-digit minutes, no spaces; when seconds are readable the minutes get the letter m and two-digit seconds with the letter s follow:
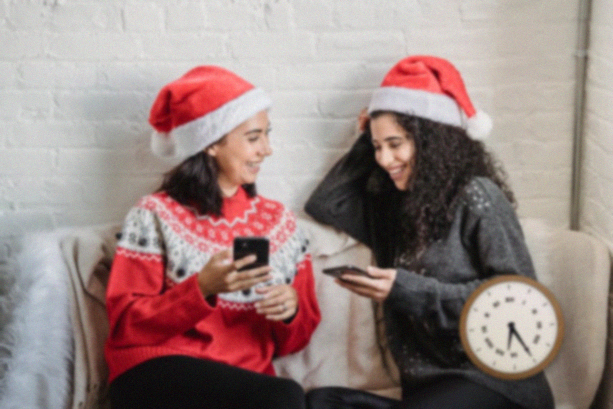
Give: 6h25
